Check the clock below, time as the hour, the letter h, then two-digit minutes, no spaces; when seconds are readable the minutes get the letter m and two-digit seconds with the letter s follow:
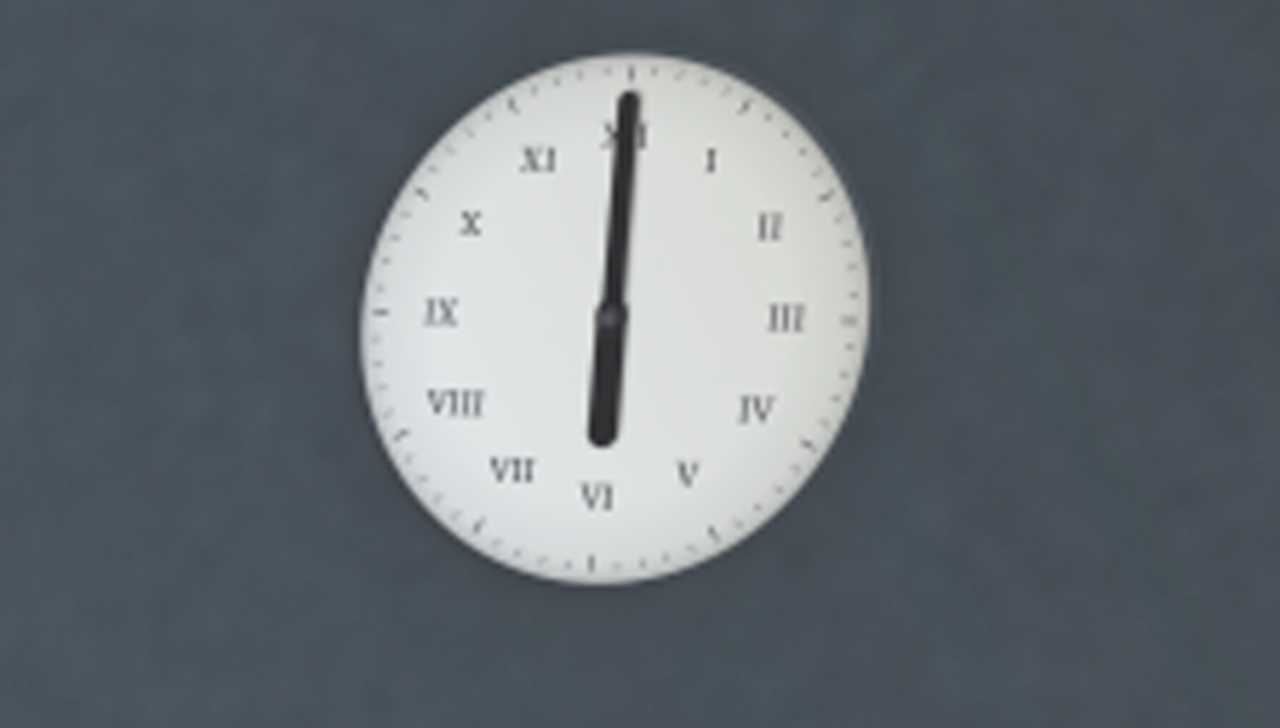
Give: 6h00
